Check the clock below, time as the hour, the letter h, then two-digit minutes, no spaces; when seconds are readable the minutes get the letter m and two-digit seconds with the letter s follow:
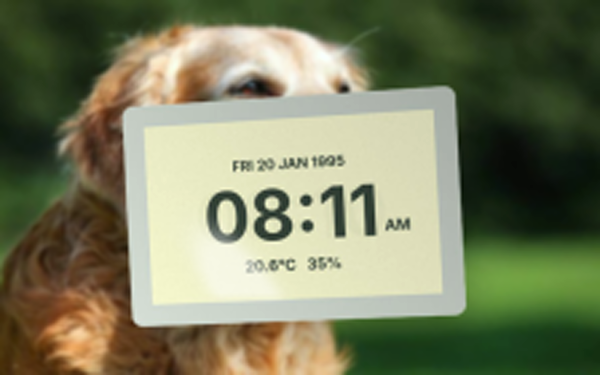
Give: 8h11
